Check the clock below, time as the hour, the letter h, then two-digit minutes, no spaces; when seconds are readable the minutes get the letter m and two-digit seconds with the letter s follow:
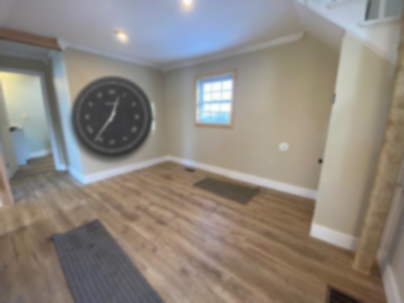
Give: 12h36
